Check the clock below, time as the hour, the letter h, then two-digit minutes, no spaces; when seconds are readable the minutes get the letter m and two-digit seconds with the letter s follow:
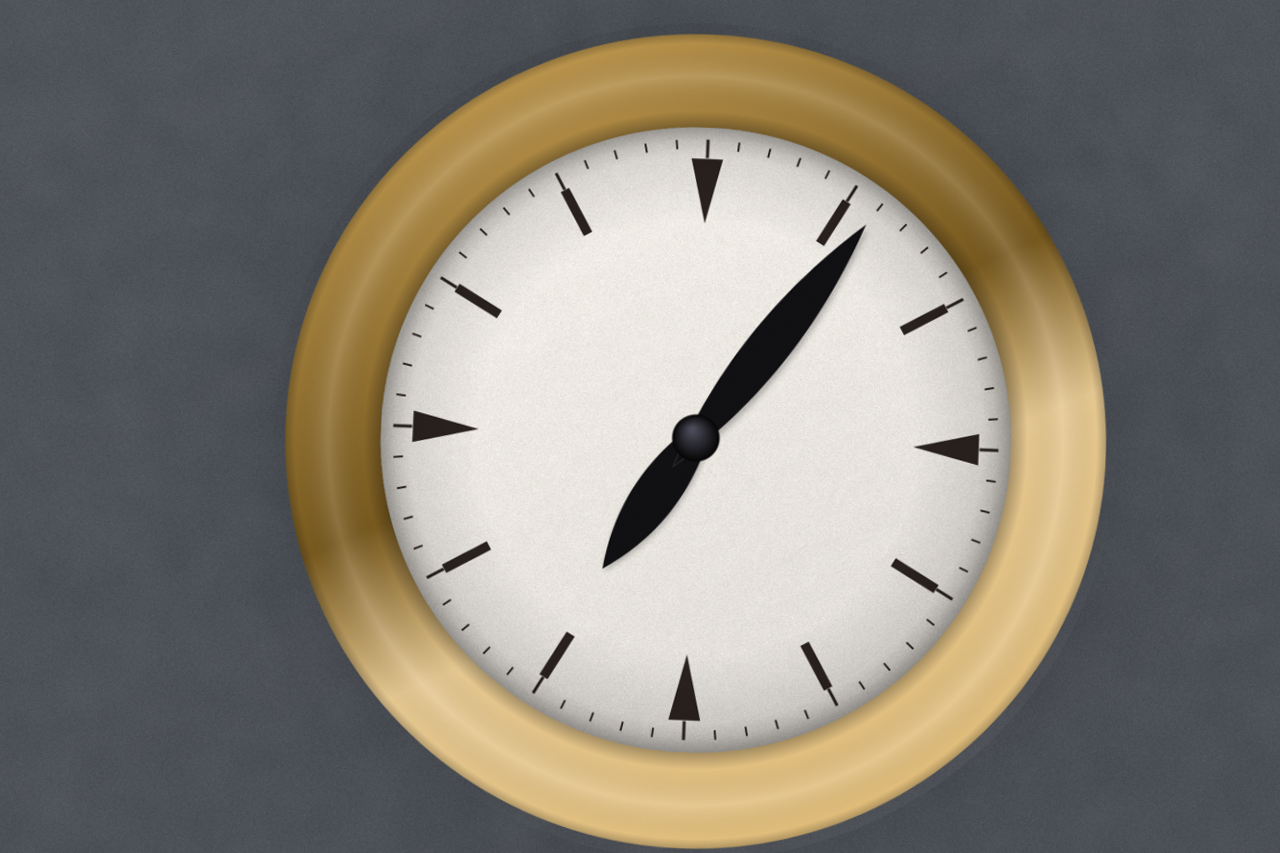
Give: 7h06
